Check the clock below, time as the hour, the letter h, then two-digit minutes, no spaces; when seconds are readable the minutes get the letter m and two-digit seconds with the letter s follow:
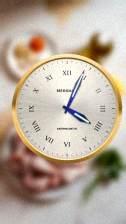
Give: 4h04
